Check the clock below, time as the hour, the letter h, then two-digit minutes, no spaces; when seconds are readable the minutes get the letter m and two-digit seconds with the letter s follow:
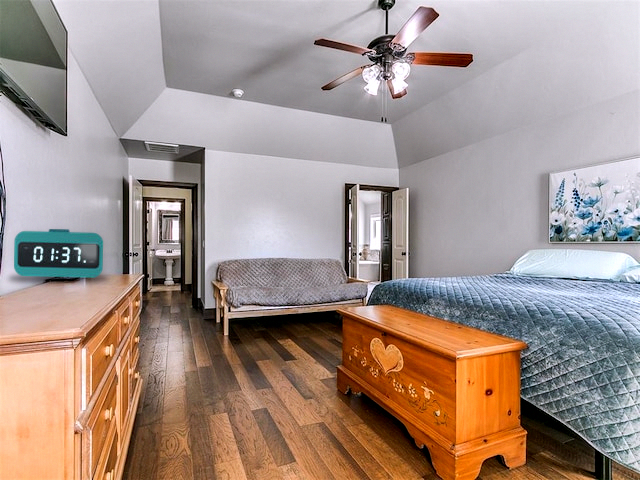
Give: 1h37
